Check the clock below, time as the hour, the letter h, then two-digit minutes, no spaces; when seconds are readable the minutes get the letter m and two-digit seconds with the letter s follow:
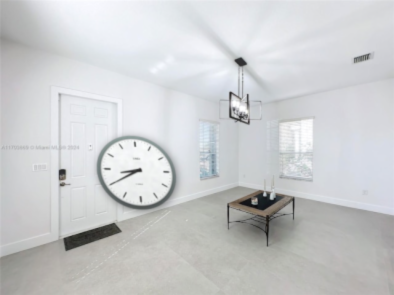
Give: 8h40
